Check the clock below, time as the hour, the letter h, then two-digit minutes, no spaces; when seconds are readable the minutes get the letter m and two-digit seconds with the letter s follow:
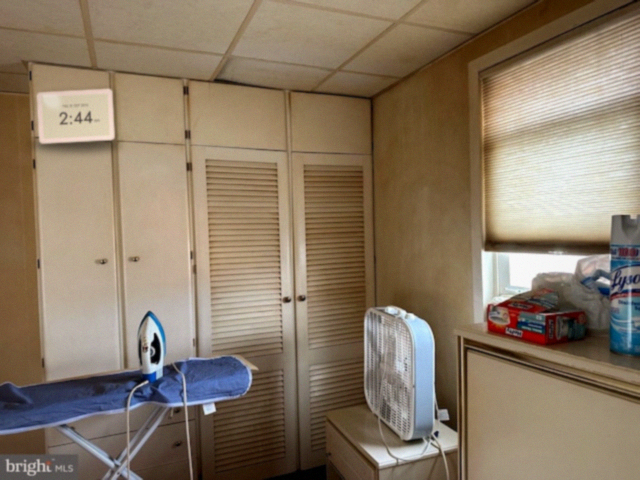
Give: 2h44
